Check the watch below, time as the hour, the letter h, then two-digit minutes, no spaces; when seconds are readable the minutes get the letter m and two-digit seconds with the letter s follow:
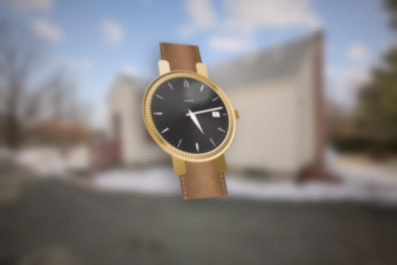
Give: 5h13
